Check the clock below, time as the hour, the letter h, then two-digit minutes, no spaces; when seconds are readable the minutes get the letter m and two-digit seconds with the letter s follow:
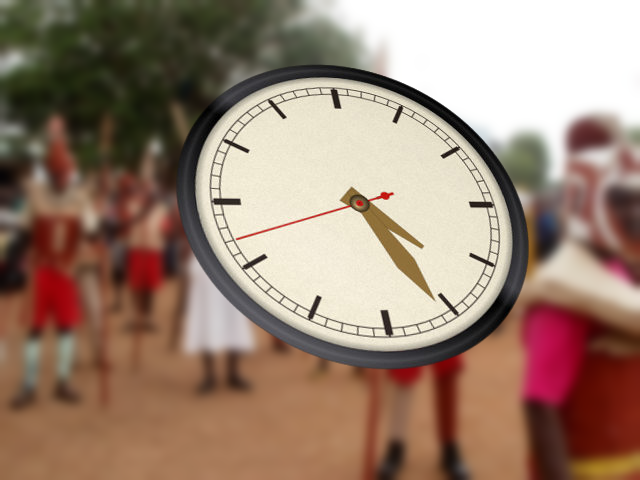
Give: 4h25m42s
